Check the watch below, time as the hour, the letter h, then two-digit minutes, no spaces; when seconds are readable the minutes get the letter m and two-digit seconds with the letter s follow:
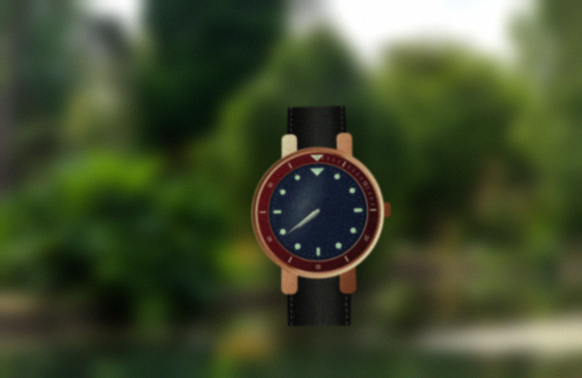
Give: 7h39
